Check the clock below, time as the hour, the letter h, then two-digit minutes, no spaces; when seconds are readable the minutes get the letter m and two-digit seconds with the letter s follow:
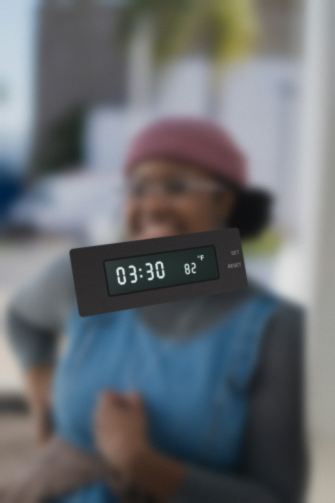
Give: 3h30
